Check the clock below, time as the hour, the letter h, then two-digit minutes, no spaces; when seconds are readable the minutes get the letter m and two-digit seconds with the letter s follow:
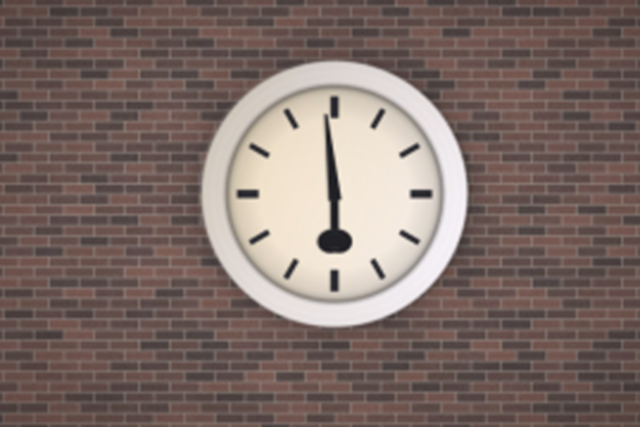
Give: 5h59
